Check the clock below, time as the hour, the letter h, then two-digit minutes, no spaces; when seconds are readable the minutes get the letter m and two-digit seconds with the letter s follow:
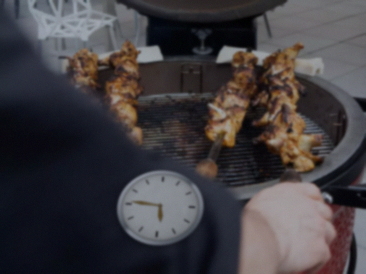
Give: 5h46
